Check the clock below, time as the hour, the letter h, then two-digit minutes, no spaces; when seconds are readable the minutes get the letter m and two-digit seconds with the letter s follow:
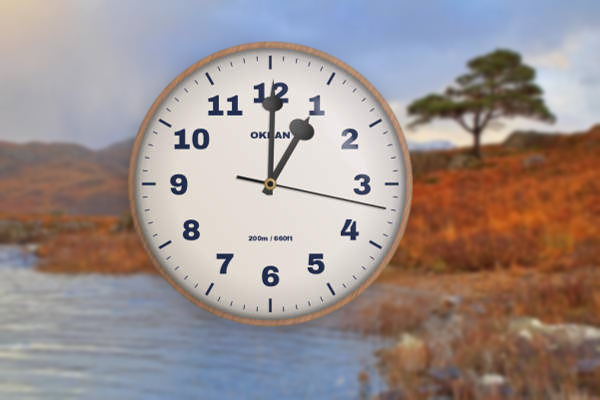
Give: 1h00m17s
